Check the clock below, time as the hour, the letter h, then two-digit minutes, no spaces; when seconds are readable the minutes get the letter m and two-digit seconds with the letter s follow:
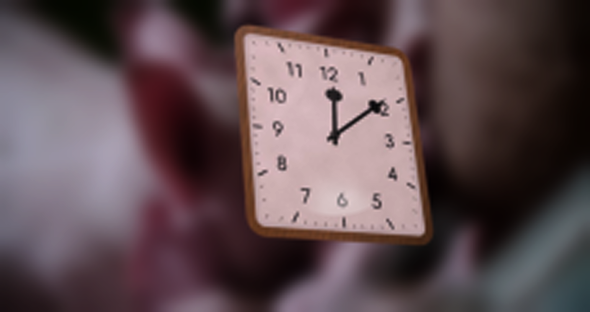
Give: 12h09
